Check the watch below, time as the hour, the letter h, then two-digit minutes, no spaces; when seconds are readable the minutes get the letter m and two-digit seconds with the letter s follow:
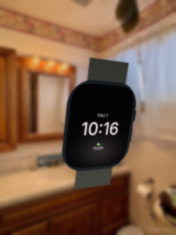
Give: 10h16
